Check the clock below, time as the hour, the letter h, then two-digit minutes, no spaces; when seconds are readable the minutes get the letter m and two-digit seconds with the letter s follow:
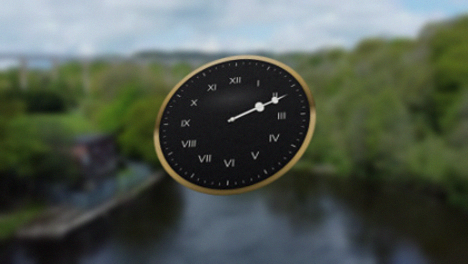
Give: 2h11
